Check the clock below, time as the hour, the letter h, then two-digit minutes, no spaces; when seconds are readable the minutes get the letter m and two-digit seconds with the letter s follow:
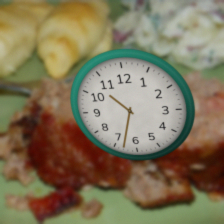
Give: 10h33
